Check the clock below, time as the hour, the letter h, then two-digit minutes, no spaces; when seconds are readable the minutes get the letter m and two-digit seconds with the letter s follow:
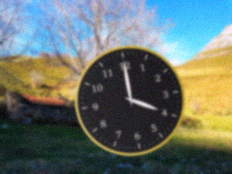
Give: 4h00
